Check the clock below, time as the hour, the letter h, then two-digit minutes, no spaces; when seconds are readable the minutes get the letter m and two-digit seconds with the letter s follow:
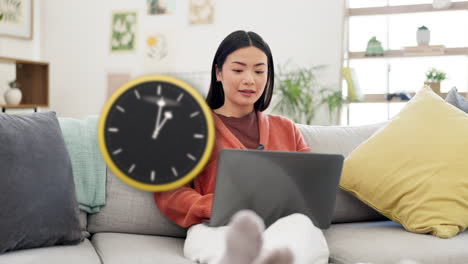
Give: 1h01
